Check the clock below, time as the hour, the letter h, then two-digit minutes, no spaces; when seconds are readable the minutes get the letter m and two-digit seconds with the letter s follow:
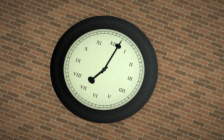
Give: 7h02
